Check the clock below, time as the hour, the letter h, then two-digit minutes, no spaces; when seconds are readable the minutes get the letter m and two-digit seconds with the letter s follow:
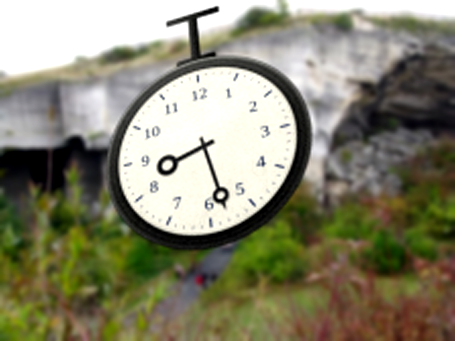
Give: 8h28
